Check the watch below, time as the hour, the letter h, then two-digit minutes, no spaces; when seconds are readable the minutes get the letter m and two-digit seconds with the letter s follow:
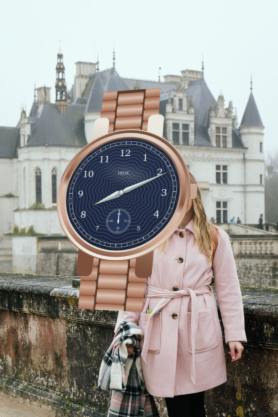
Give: 8h11
